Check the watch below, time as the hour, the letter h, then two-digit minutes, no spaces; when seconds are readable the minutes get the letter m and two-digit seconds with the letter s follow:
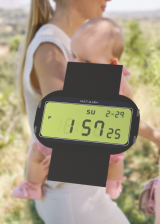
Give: 1h57m25s
